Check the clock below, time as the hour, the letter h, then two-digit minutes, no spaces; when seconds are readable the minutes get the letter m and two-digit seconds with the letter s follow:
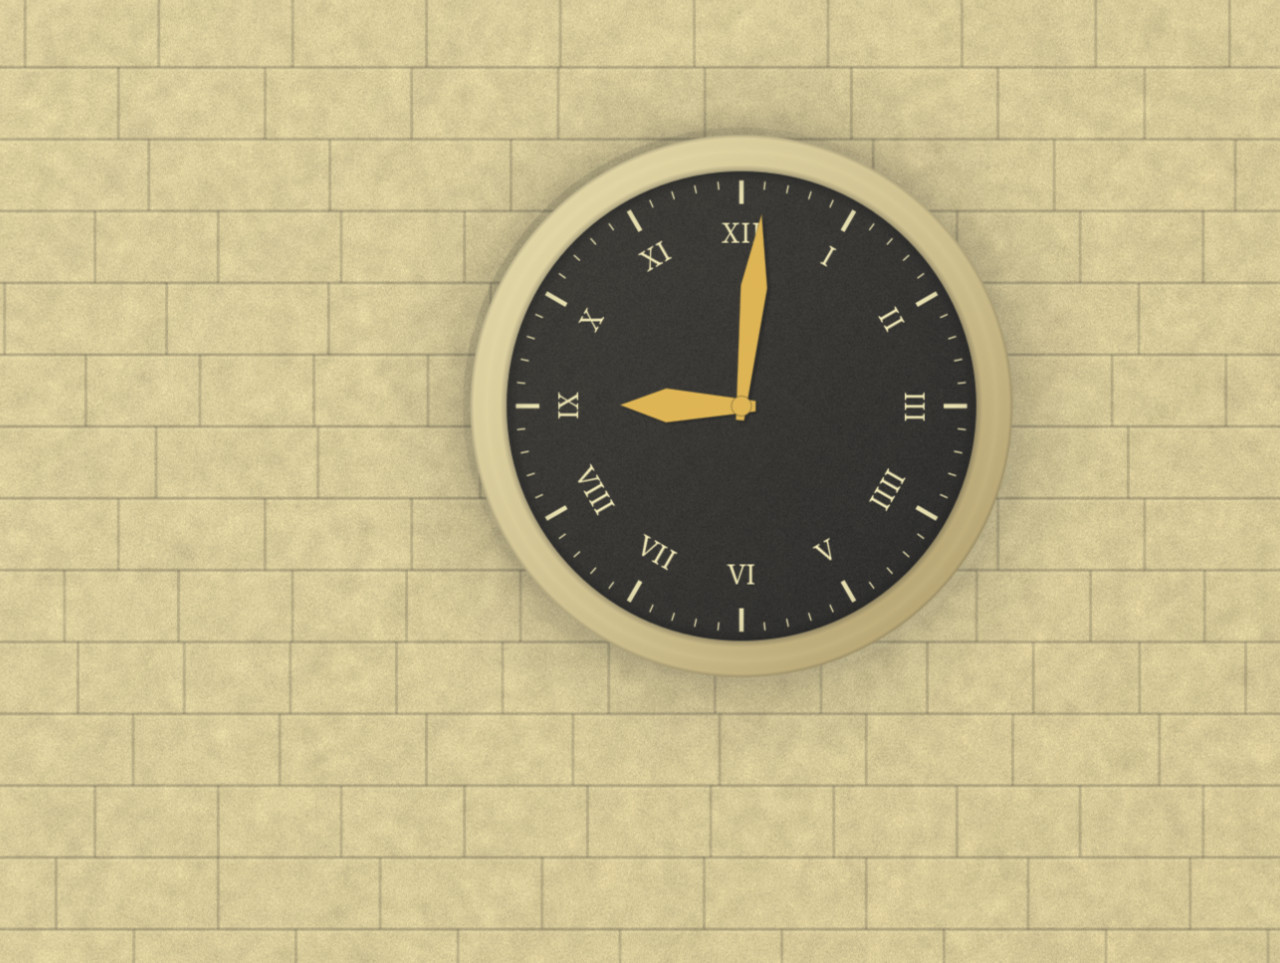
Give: 9h01
